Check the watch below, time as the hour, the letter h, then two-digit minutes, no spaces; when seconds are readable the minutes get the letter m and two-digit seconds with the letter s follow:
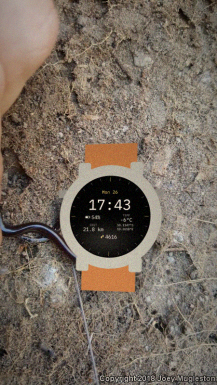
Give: 17h43
